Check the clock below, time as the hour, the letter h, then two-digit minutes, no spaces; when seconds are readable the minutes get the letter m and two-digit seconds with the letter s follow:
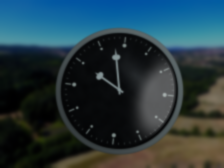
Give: 9h58
